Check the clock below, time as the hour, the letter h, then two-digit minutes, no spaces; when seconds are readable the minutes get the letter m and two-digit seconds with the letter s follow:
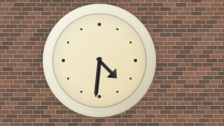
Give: 4h31
